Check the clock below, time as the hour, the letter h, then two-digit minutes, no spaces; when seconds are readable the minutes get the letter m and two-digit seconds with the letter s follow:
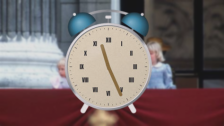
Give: 11h26
